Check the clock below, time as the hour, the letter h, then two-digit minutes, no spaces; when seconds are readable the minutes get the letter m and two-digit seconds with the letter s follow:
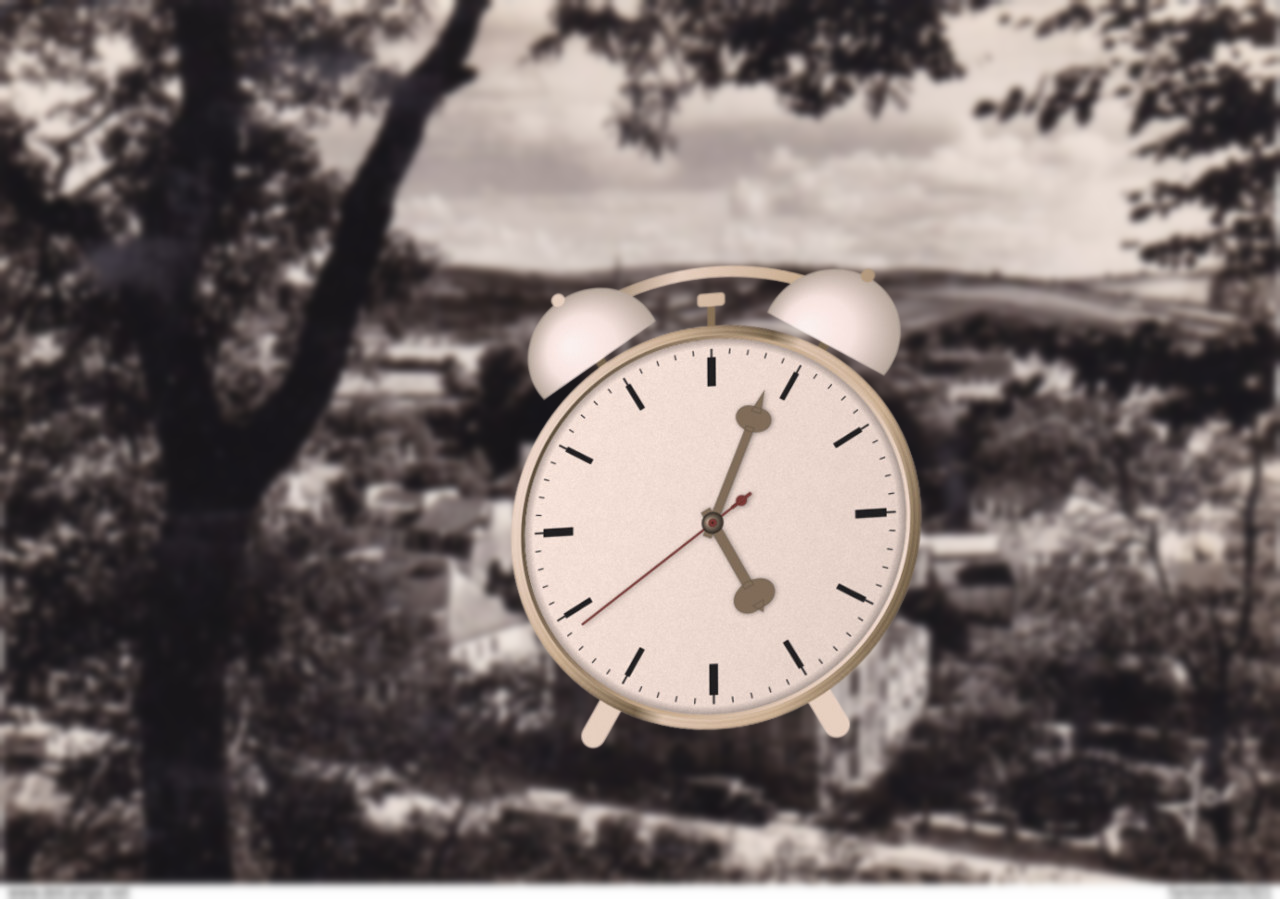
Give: 5h03m39s
